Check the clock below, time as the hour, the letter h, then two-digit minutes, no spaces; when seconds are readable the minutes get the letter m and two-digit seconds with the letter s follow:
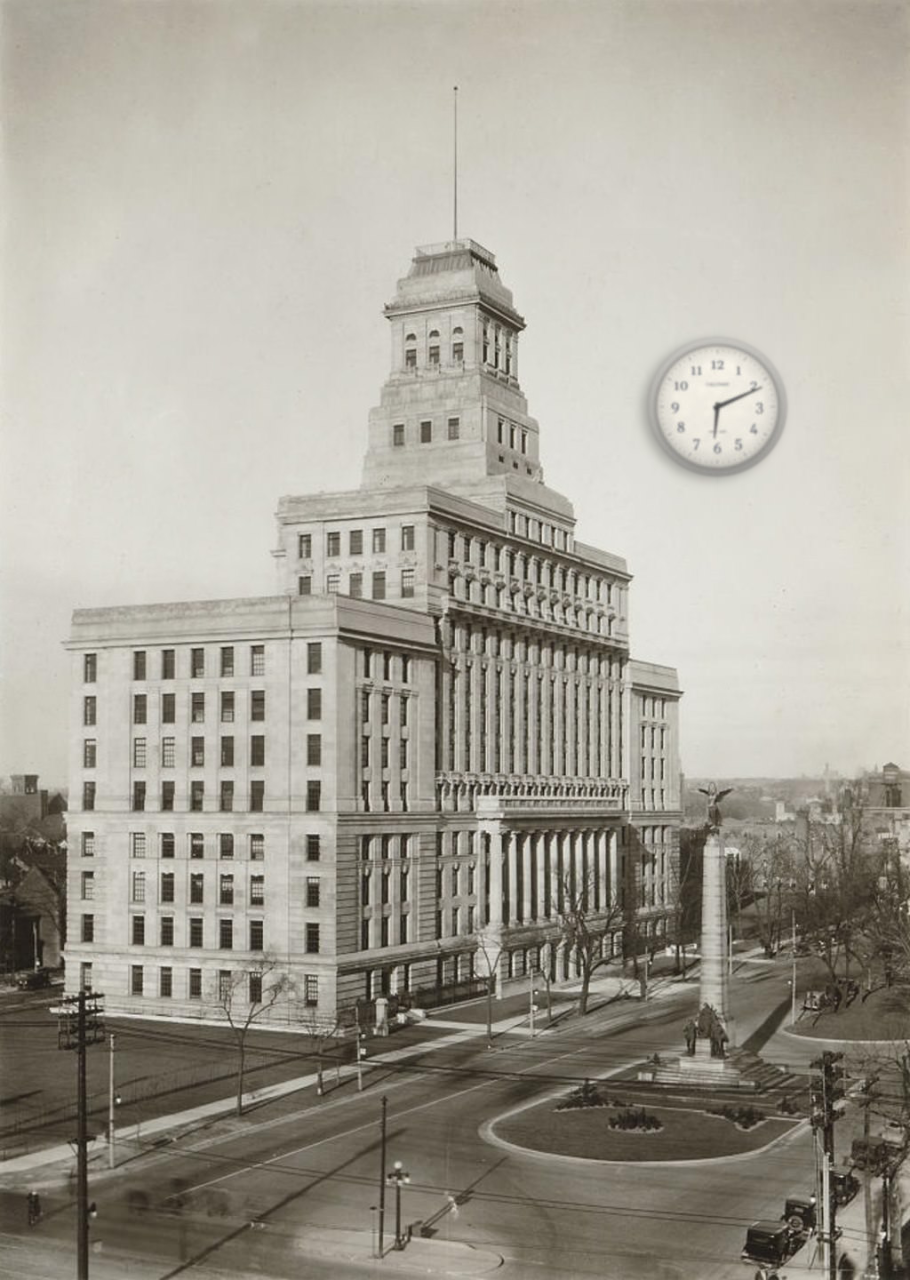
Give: 6h11
